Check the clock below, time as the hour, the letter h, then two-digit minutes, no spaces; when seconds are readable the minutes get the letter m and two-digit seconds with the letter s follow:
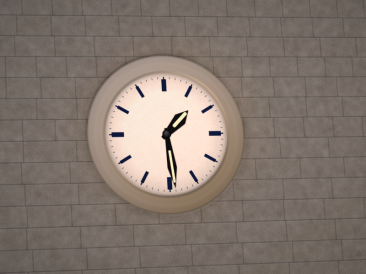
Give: 1h29
